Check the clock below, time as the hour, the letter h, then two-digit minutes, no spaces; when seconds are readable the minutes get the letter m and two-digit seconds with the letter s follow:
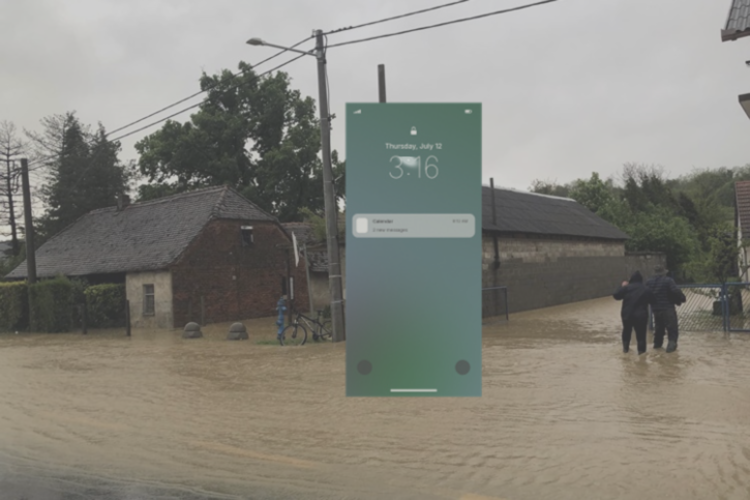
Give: 3h16
